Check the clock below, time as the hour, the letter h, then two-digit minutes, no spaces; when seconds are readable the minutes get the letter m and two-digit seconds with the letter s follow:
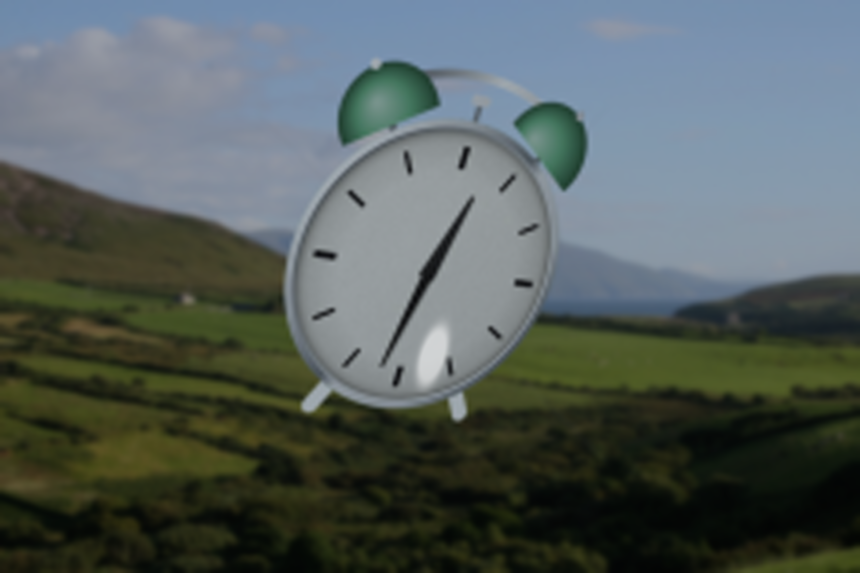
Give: 12h32
